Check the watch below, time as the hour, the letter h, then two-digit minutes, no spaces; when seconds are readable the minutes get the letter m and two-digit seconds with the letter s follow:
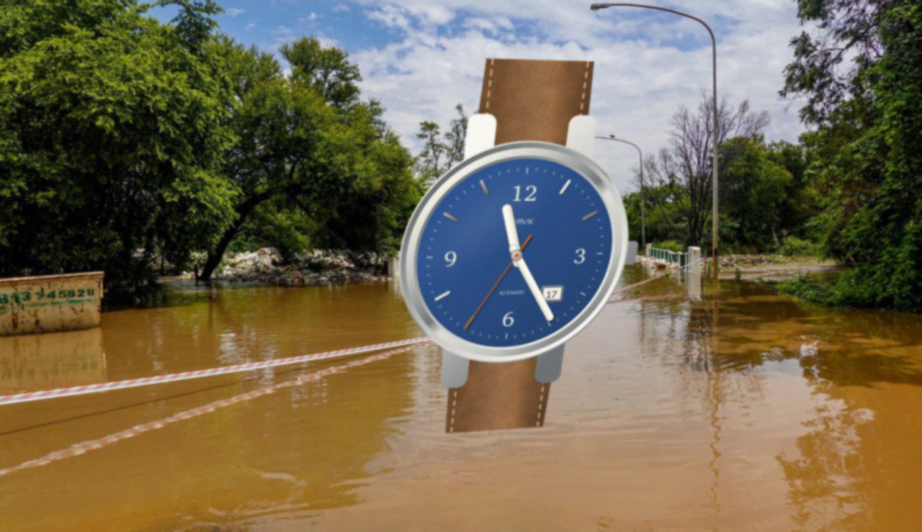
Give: 11h24m35s
